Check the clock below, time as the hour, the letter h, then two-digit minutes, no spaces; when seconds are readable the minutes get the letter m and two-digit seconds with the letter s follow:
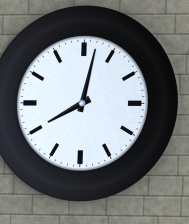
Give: 8h02
